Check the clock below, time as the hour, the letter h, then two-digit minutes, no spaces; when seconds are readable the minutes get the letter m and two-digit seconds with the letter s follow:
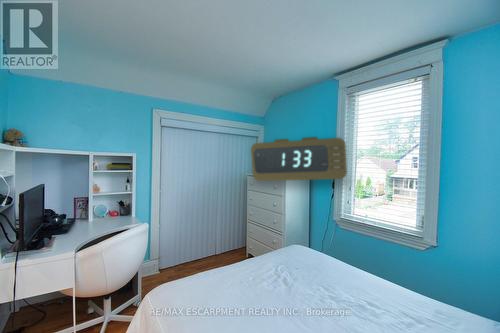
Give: 1h33
